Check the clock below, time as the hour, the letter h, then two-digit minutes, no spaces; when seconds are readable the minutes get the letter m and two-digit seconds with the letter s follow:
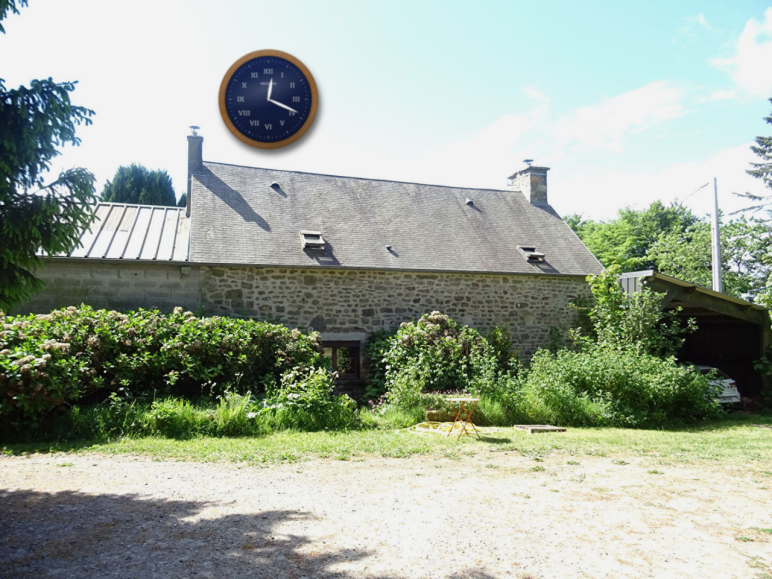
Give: 12h19
